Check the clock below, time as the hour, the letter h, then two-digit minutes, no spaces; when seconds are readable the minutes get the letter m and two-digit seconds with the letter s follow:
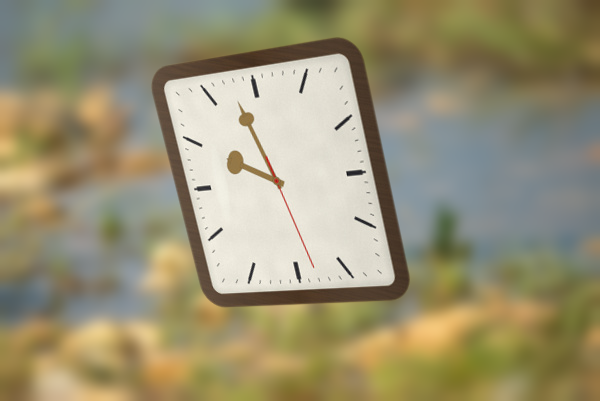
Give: 9h57m28s
